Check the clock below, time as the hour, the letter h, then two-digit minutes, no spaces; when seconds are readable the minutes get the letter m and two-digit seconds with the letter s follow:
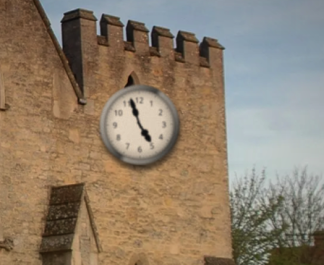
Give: 4h57
